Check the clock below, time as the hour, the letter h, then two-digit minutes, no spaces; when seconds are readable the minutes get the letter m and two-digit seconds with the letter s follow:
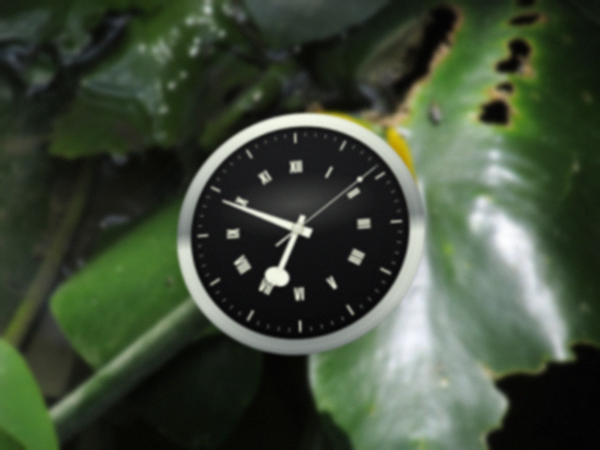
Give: 6h49m09s
